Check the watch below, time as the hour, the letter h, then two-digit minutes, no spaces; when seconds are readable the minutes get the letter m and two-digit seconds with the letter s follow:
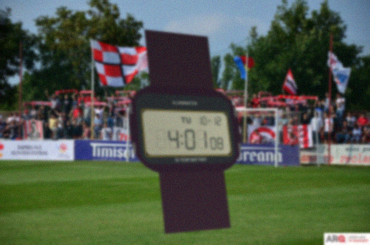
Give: 4h01m08s
